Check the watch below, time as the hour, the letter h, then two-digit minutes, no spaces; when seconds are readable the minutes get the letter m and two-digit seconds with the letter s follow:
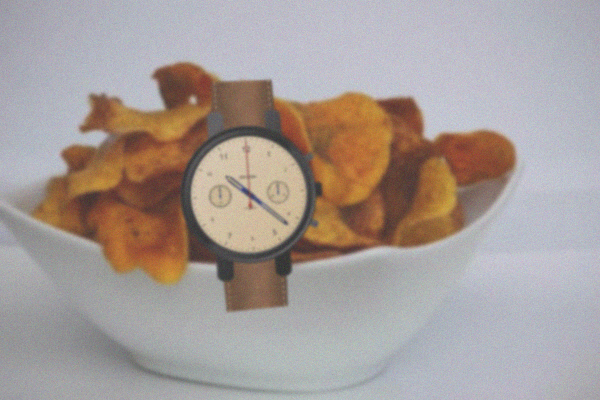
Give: 10h22
